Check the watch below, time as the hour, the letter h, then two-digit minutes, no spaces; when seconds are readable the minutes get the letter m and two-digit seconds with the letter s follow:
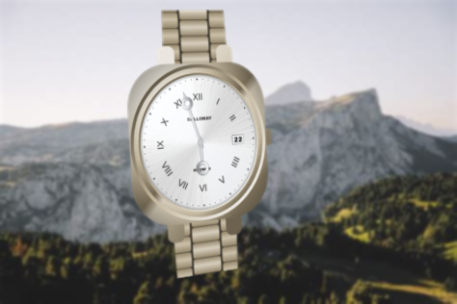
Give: 5h57
